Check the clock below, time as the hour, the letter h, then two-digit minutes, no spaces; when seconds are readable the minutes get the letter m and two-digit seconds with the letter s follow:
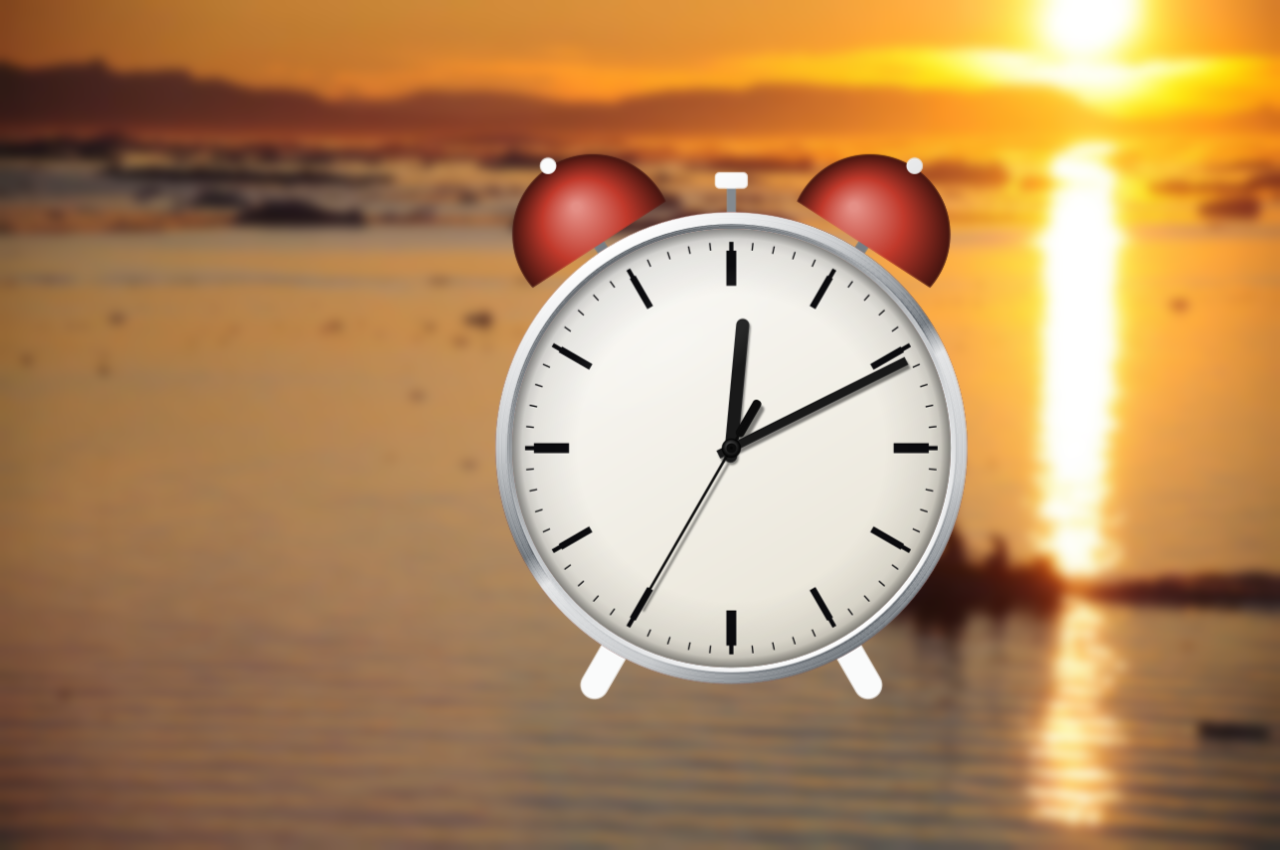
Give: 12h10m35s
